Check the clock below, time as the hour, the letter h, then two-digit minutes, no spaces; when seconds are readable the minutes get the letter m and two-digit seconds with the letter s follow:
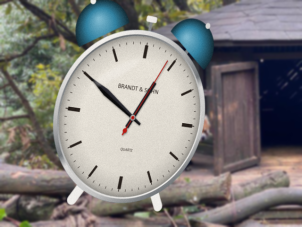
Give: 12h50m04s
